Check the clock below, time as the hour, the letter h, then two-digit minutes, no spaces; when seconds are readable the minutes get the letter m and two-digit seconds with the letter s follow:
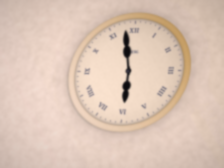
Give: 5h58
